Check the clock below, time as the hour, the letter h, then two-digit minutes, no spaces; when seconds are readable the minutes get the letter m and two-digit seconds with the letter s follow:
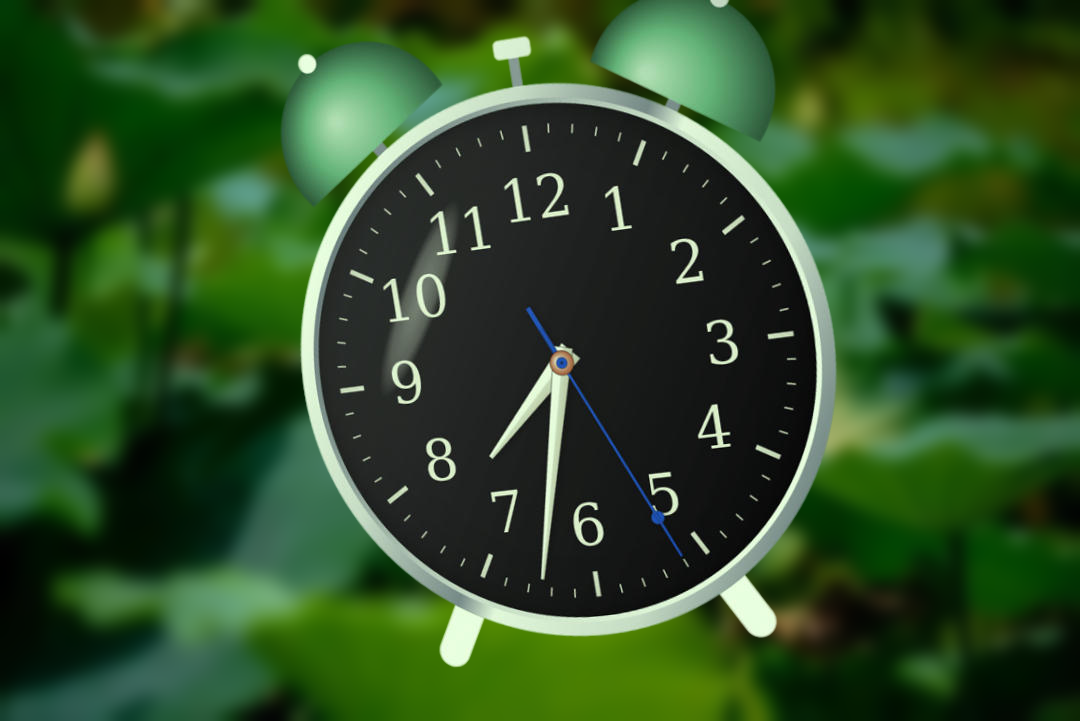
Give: 7h32m26s
